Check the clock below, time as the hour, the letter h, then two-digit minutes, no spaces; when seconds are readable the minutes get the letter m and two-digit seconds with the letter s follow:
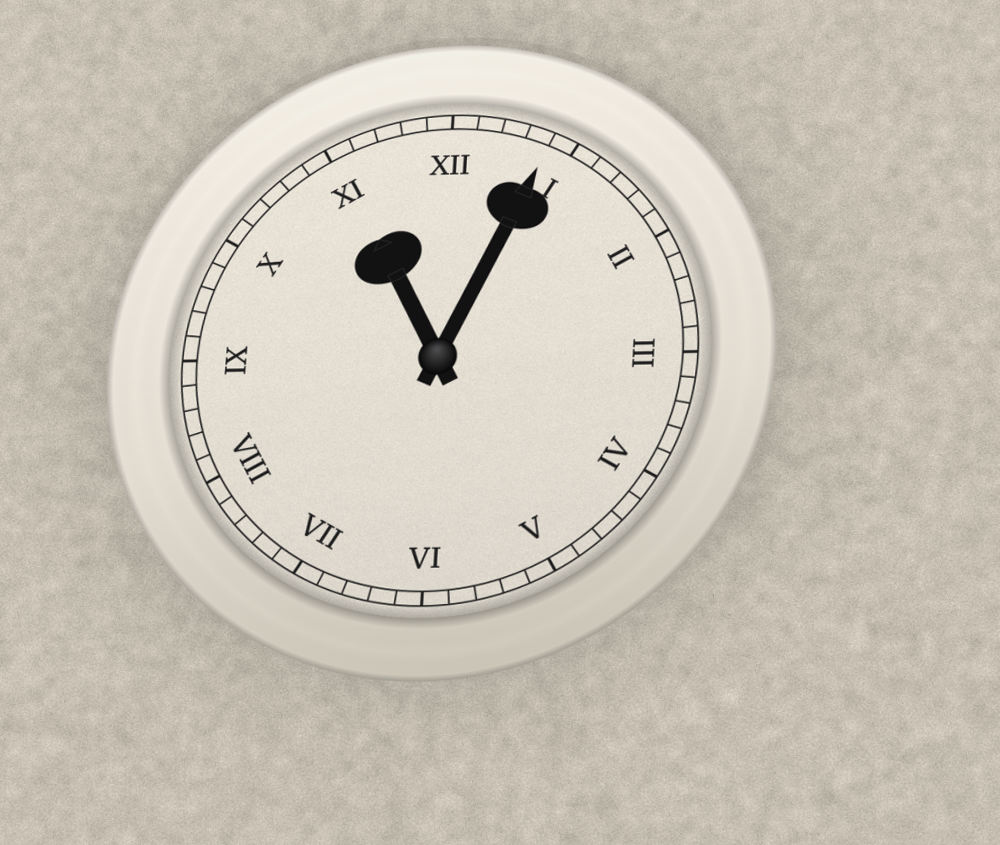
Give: 11h04
